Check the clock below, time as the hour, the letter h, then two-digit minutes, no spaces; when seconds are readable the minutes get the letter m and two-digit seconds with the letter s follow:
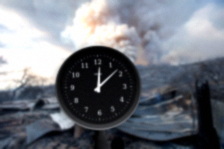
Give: 12h08
